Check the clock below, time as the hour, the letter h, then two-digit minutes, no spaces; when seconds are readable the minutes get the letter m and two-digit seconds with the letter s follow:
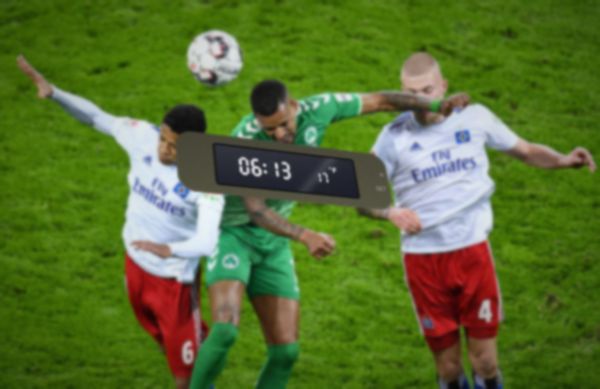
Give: 6h13
